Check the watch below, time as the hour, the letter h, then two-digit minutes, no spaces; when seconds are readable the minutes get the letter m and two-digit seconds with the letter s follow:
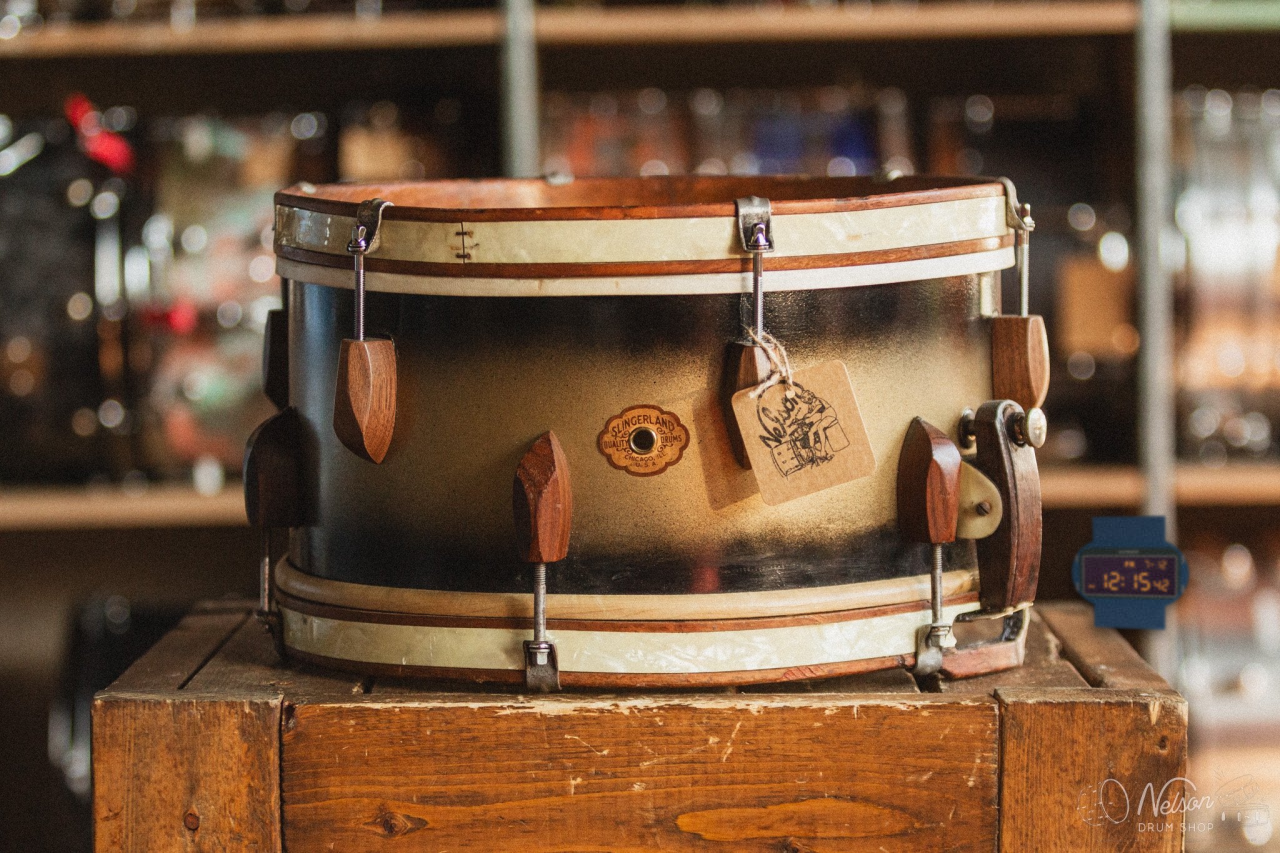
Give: 12h15
